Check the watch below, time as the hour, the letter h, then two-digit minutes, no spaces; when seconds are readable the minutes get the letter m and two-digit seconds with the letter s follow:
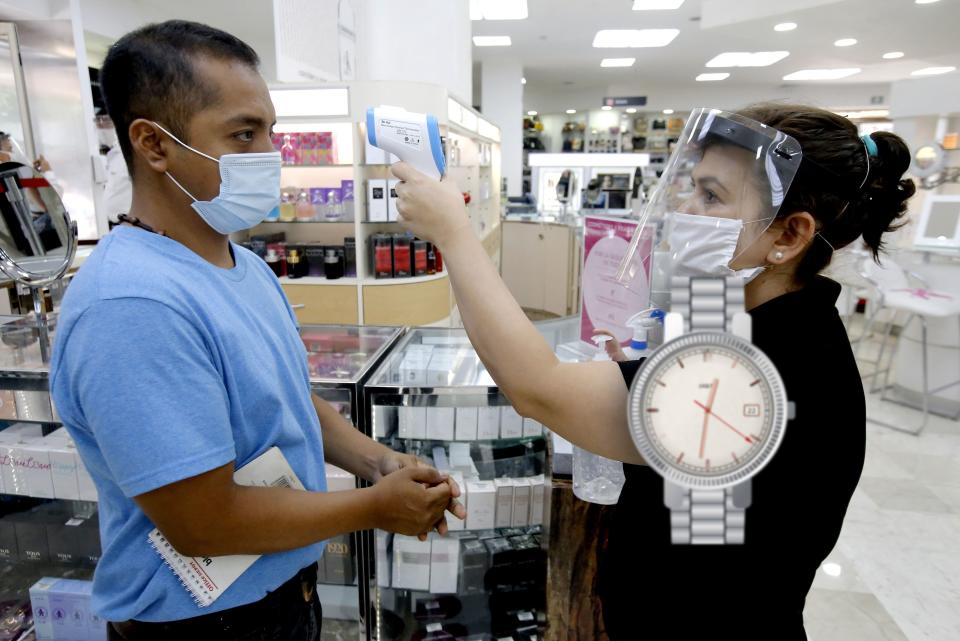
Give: 12h31m21s
